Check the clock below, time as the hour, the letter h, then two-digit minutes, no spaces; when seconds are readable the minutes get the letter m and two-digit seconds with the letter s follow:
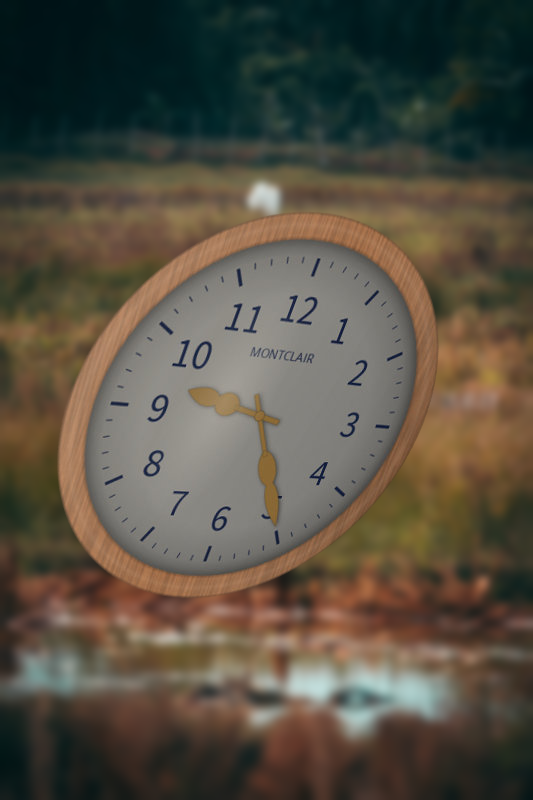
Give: 9h25
